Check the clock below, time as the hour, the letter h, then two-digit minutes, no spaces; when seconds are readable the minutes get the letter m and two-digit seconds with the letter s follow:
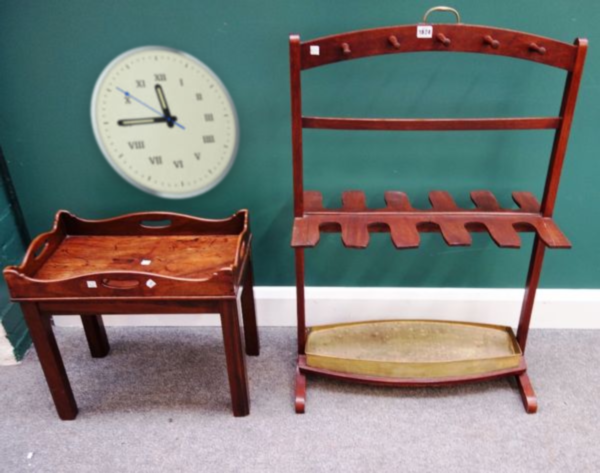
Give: 11h44m51s
